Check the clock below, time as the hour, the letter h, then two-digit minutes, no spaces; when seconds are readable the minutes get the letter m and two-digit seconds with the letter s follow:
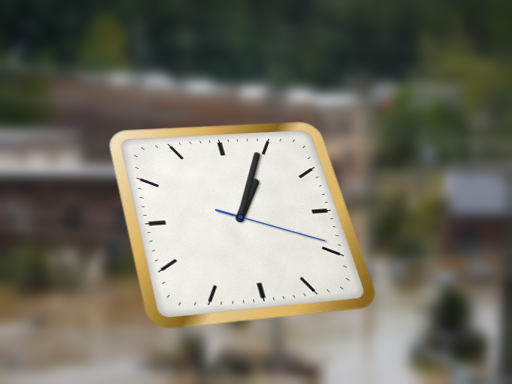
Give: 1h04m19s
